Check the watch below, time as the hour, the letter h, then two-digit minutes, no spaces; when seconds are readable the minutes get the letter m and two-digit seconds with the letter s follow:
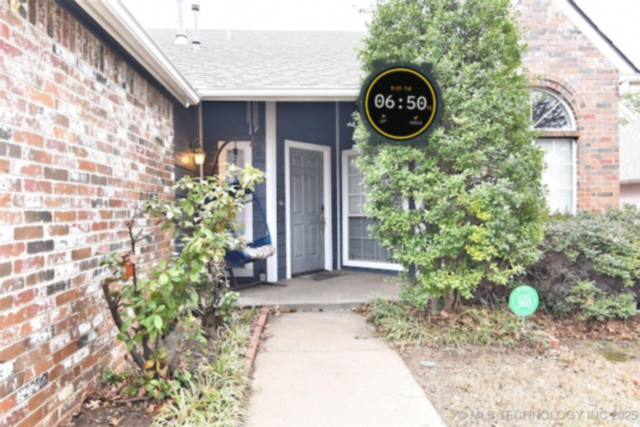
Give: 6h50
